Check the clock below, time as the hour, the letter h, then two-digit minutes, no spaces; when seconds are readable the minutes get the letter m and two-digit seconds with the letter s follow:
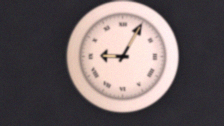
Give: 9h05
